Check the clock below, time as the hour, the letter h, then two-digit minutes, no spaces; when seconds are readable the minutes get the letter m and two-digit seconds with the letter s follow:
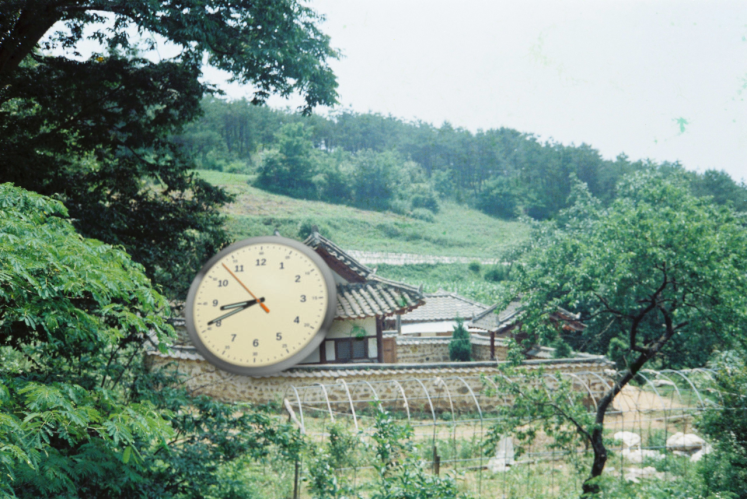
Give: 8h40m53s
